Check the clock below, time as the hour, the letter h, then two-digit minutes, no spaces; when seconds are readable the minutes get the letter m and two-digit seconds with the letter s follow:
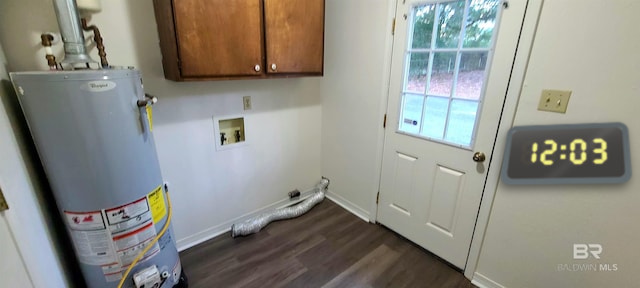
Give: 12h03
